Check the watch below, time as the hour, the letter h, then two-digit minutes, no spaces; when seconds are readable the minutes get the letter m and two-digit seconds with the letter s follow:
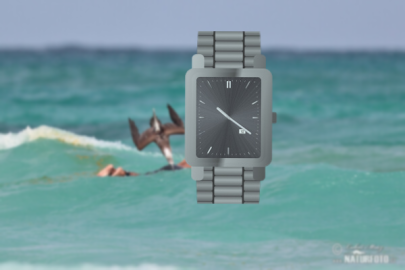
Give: 10h21
